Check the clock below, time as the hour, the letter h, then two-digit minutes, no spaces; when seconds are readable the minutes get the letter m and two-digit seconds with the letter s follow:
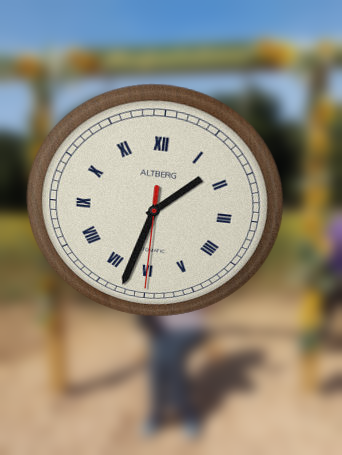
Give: 1h32m30s
